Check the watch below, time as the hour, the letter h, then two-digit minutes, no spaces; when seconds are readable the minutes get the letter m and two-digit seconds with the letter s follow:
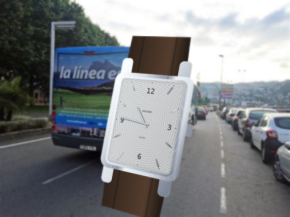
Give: 10h46
